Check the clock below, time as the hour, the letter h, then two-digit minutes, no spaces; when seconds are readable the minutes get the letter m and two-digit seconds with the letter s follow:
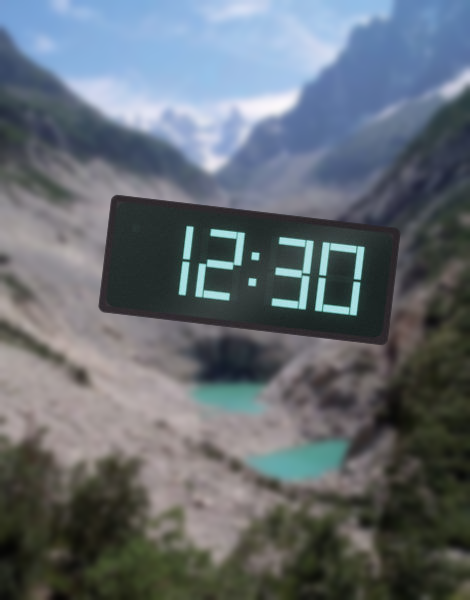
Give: 12h30
